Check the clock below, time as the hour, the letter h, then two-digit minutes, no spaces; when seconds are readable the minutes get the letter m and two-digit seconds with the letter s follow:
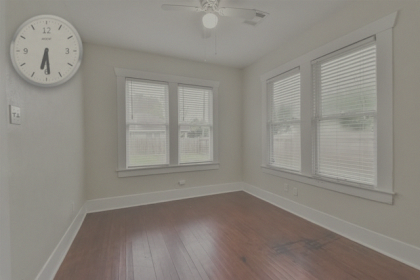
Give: 6h29
